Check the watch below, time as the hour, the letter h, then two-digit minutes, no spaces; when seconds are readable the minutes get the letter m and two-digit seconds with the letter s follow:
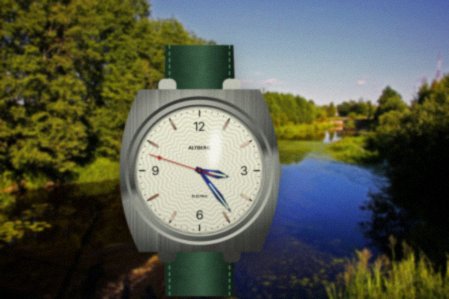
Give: 3h23m48s
